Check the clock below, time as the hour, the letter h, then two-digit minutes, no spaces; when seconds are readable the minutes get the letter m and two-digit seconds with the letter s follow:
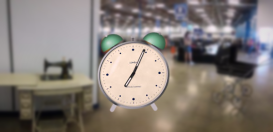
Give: 7h04
